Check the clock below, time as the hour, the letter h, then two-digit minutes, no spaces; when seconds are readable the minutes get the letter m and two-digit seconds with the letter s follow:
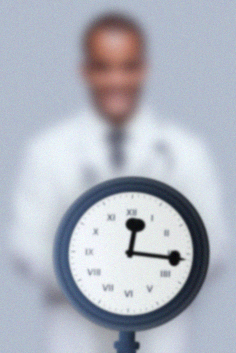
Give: 12h16
